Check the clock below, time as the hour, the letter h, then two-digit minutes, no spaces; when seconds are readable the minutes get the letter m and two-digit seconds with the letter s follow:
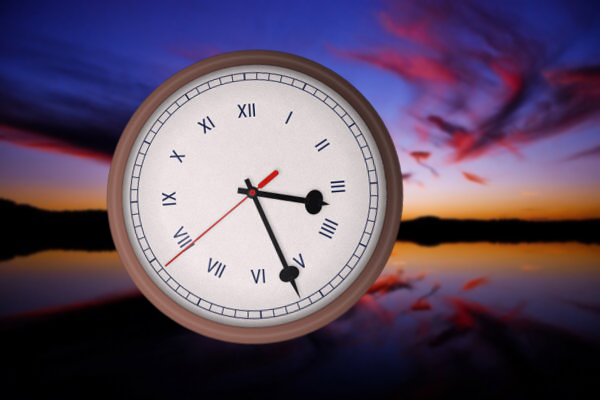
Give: 3h26m39s
